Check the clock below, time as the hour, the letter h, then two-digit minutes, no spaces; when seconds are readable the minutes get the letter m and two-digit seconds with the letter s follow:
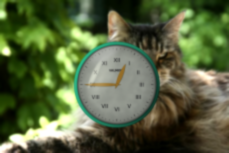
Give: 12h45
